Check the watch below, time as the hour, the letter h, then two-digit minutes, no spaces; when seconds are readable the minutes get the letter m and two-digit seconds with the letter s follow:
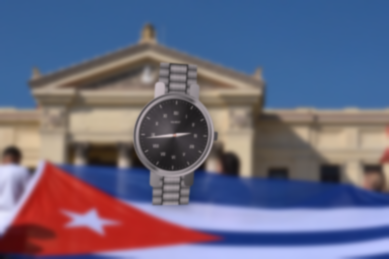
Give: 2h44
